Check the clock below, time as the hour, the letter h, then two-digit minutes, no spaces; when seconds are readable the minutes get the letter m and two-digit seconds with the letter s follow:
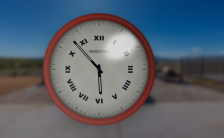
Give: 5h53
